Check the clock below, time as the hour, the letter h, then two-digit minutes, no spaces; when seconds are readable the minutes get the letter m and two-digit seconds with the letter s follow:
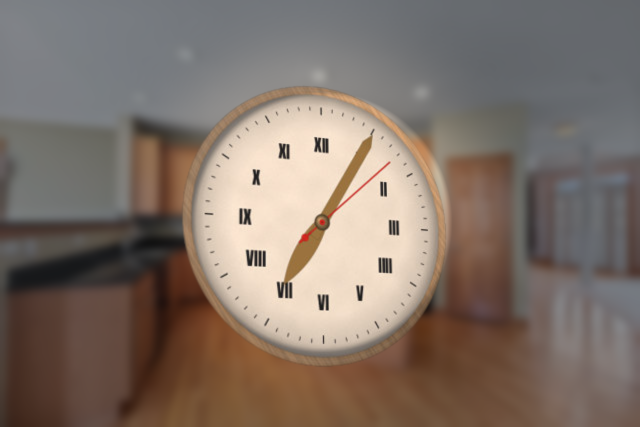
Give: 7h05m08s
